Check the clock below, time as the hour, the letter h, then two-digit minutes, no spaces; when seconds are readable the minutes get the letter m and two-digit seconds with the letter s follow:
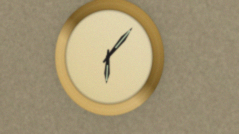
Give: 6h07
